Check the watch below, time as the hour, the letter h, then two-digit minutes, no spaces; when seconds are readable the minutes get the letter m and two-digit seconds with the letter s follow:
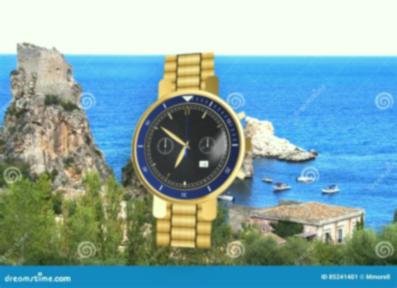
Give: 6h51
